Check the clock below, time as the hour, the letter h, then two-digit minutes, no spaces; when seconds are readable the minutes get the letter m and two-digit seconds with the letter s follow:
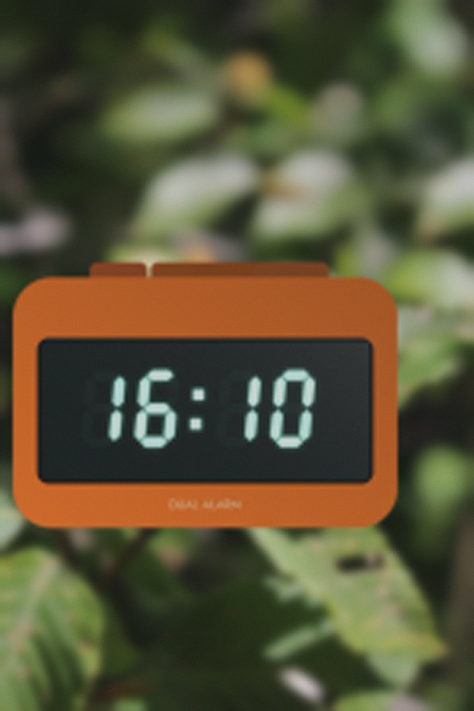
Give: 16h10
